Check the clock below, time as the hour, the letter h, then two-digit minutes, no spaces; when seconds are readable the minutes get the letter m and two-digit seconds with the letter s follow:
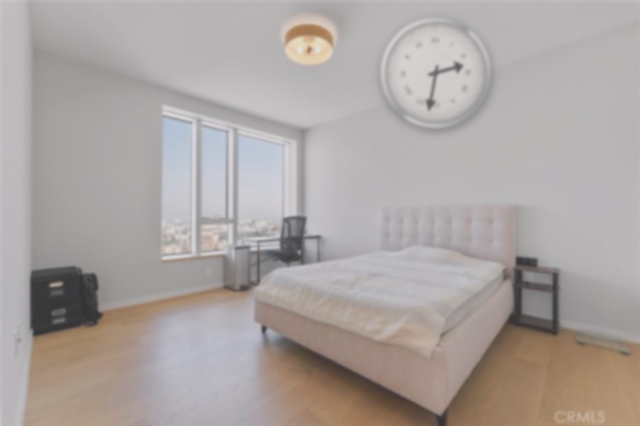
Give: 2h32
